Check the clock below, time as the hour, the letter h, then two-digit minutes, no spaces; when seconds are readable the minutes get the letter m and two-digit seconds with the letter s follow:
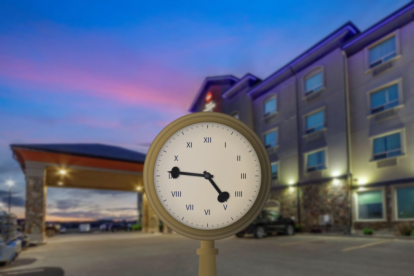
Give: 4h46
